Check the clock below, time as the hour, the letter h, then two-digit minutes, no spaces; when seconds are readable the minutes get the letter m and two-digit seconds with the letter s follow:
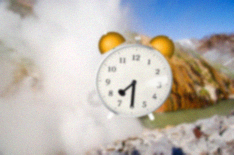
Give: 7h30
